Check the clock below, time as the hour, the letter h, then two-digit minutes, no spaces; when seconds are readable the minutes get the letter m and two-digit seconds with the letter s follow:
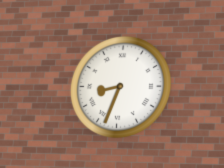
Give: 8h33
